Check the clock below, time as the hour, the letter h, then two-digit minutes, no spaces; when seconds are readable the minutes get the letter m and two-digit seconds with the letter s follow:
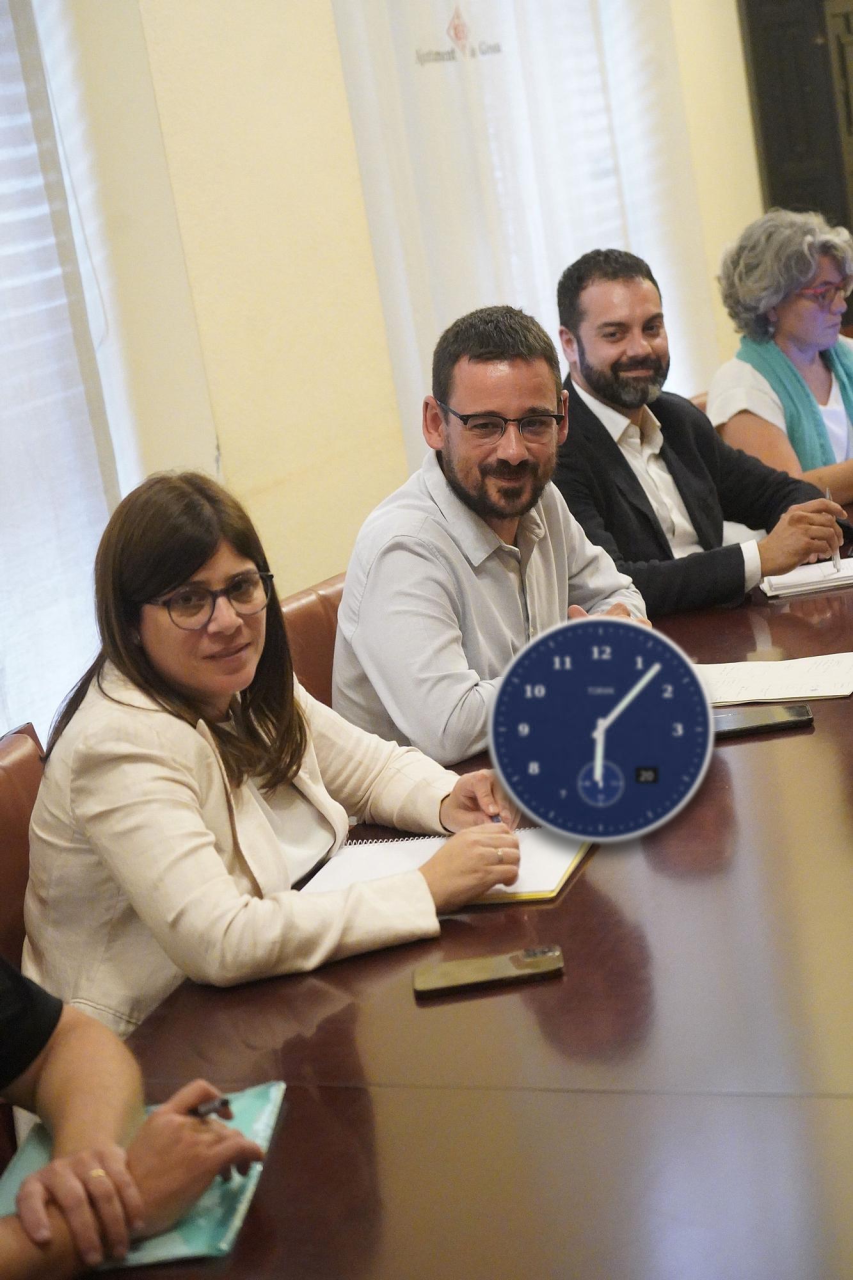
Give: 6h07
